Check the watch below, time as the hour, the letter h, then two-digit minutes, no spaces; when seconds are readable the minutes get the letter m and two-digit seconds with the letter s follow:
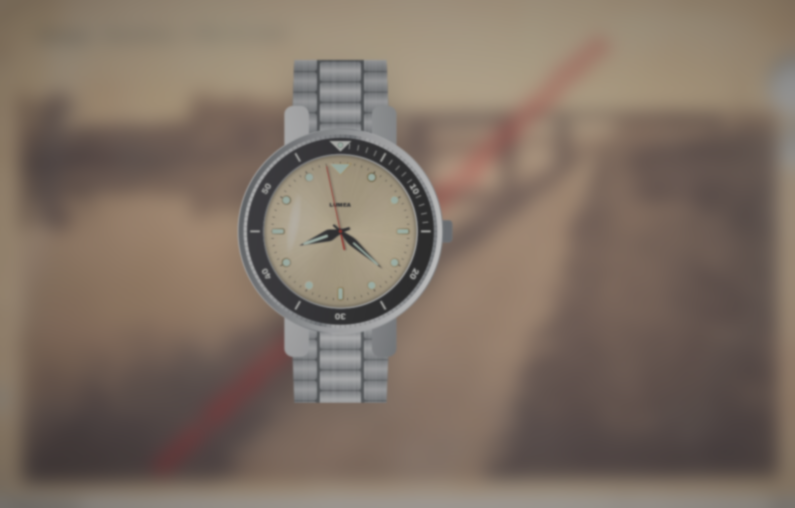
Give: 8h21m58s
